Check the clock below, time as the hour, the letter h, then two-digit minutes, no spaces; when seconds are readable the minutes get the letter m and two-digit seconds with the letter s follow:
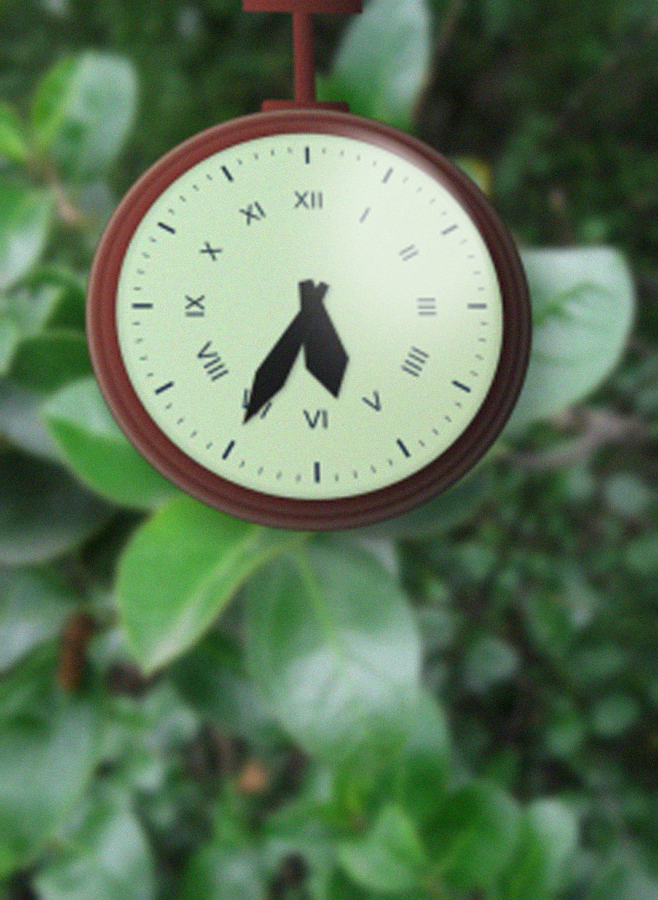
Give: 5h35
